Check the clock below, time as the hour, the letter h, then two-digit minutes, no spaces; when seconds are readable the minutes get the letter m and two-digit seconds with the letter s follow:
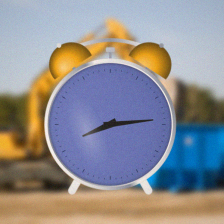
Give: 8h14
